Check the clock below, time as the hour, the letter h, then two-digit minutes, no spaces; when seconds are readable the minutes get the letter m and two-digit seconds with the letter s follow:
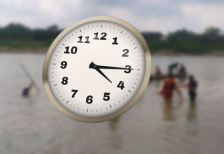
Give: 4h15
